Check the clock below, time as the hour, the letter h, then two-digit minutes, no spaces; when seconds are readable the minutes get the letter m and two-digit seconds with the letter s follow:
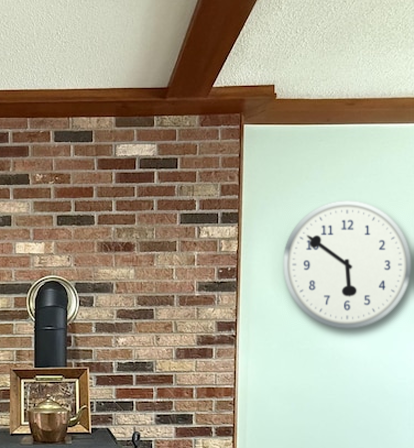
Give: 5h51
